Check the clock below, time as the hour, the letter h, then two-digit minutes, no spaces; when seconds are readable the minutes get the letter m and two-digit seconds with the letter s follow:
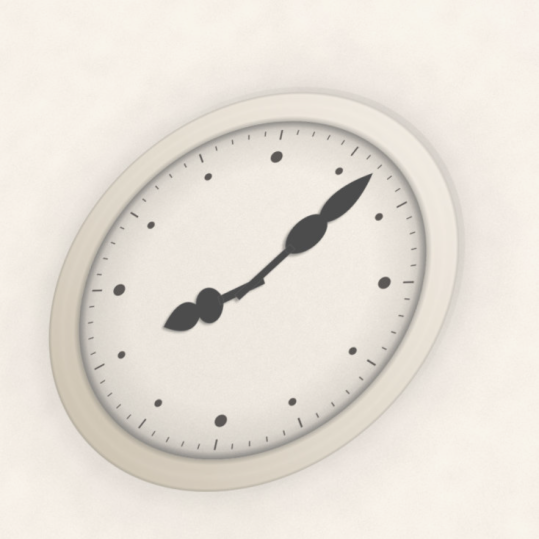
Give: 8h07
